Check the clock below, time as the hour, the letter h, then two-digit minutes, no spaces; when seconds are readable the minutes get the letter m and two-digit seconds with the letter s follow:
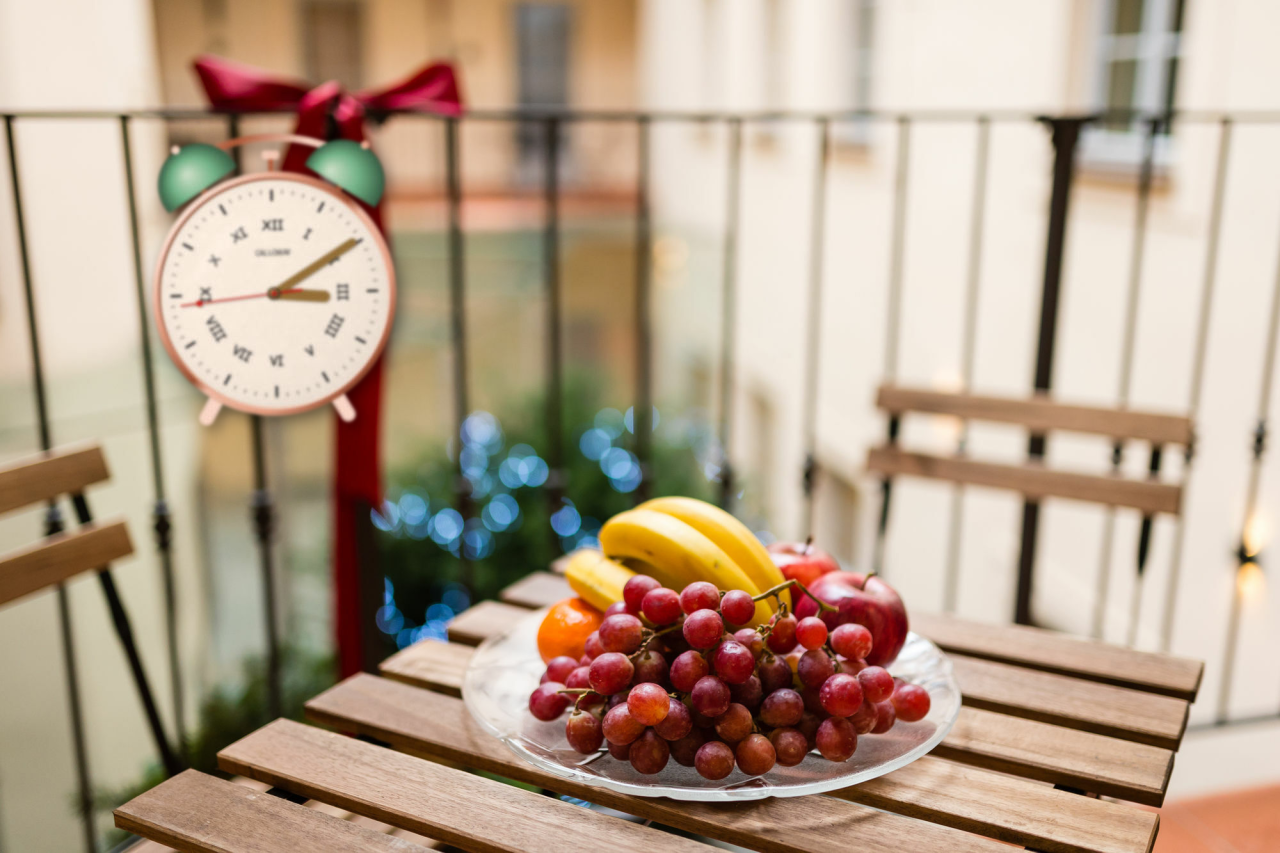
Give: 3h09m44s
